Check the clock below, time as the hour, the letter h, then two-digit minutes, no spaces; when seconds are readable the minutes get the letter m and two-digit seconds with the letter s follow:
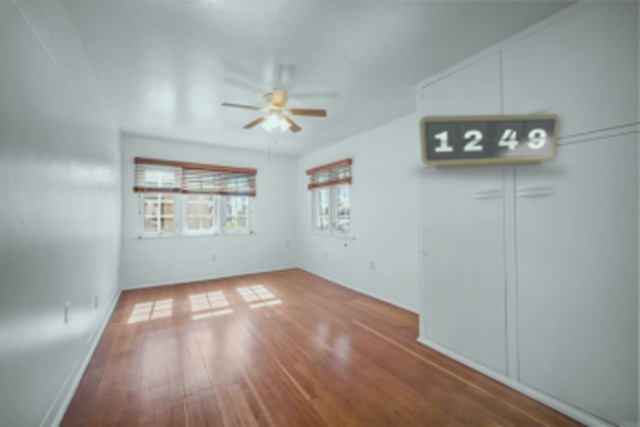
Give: 12h49
